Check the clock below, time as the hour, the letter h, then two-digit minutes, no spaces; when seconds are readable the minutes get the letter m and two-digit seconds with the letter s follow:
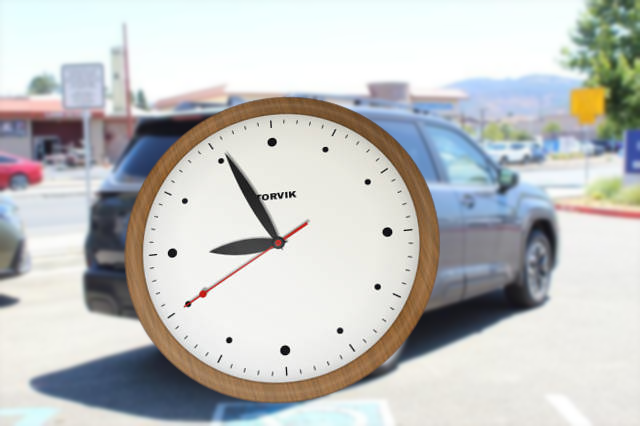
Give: 8h55m40s
